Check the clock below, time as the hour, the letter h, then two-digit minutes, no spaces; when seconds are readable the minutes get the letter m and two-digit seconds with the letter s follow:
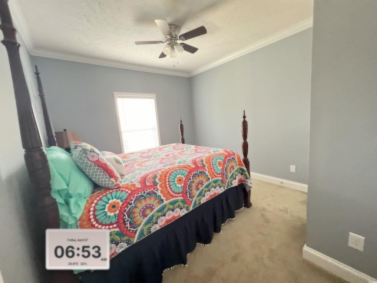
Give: 6h53
